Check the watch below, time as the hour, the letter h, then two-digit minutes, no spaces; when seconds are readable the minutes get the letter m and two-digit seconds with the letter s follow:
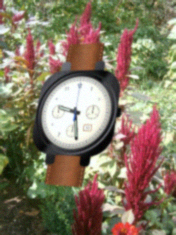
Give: 9h28
